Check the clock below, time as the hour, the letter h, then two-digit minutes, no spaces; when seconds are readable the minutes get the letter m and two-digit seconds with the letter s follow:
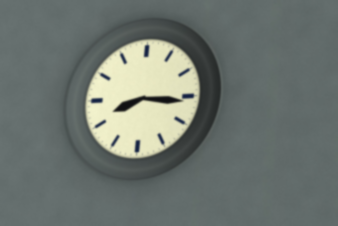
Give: 8h16
